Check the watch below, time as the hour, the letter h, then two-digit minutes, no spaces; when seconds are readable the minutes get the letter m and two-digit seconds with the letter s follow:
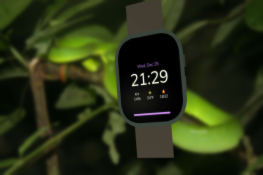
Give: 21h29
